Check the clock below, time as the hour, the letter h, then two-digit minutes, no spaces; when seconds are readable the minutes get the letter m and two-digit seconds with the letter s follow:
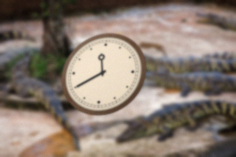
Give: 11h40
